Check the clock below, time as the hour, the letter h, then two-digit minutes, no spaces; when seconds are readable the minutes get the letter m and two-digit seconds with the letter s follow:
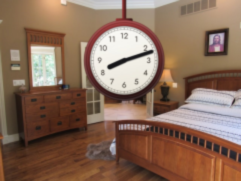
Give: 8h12
